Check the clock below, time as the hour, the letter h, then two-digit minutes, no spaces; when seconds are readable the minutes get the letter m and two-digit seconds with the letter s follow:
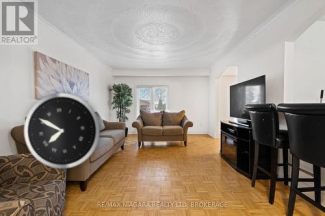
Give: 7h51
